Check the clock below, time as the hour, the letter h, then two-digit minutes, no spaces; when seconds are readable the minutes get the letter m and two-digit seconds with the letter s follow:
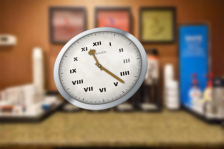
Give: 11h23
